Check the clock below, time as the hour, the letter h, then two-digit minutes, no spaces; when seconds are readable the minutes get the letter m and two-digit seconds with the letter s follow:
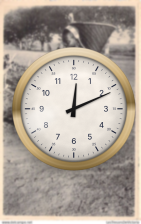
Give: 12h11
